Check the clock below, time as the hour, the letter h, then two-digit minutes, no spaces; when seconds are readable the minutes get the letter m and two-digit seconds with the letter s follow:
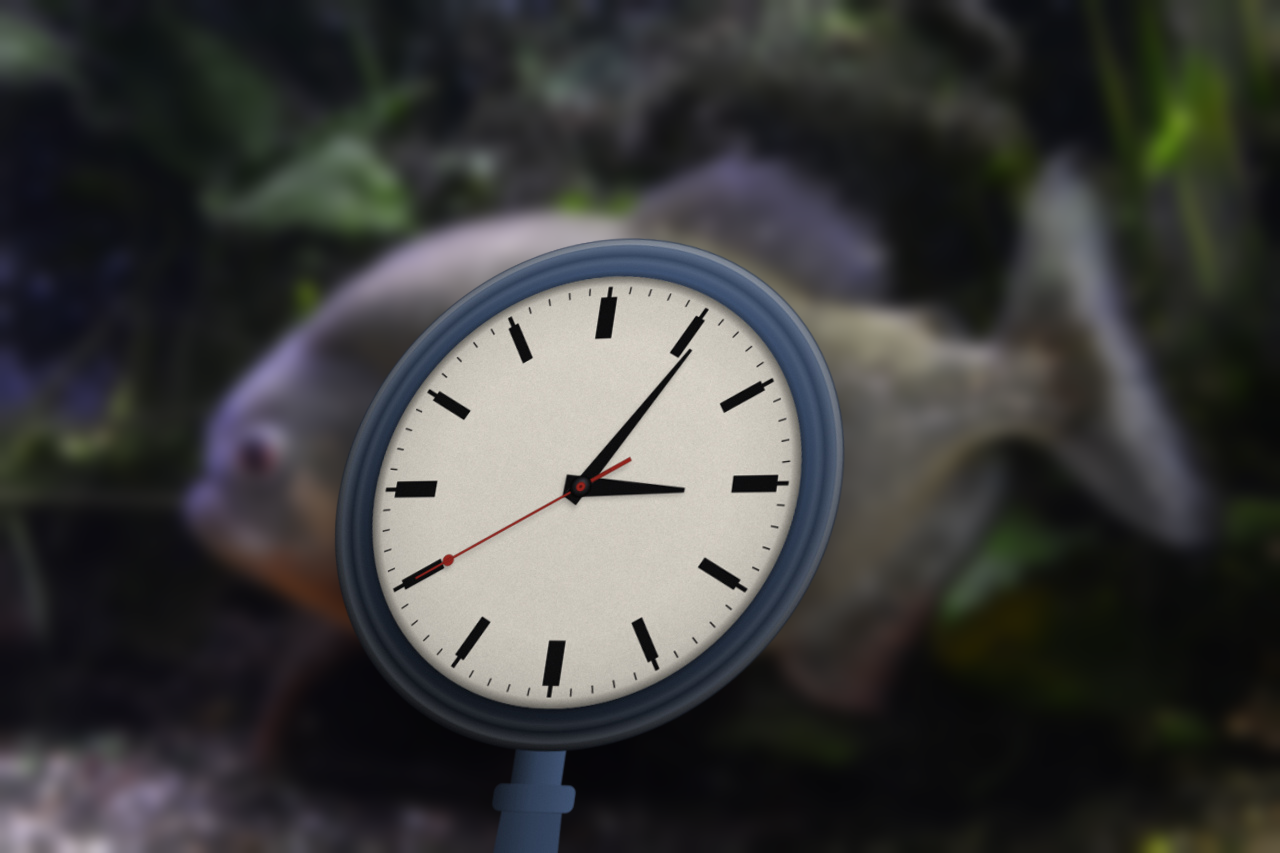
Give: 3h05m40s
